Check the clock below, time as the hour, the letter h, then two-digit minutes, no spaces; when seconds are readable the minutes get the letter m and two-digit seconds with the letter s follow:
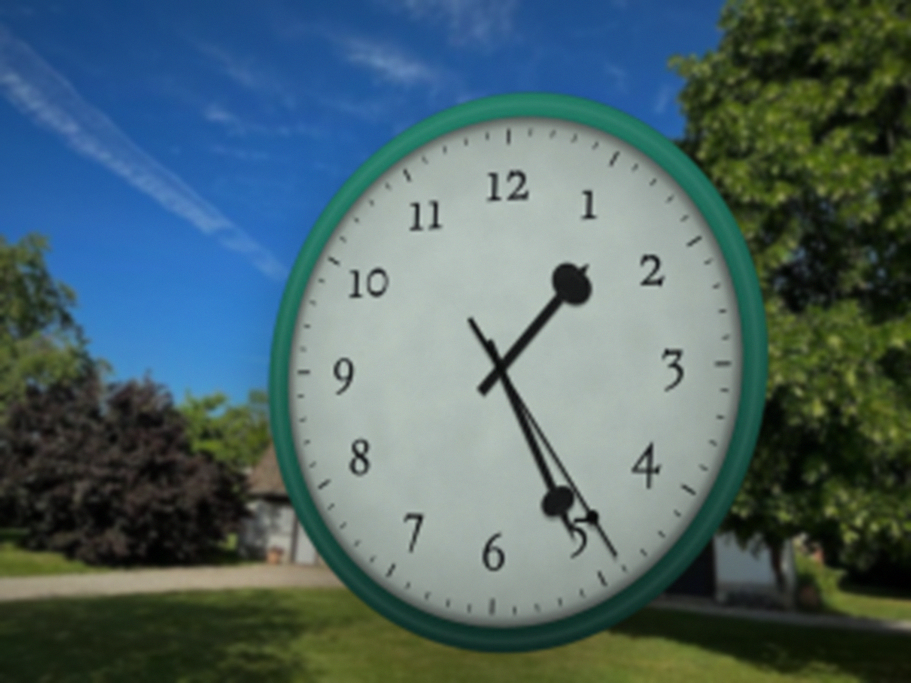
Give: 1h25m24s
